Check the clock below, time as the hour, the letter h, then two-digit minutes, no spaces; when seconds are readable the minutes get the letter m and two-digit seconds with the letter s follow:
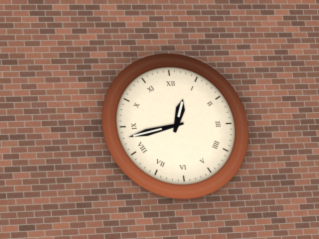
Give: 12h43
